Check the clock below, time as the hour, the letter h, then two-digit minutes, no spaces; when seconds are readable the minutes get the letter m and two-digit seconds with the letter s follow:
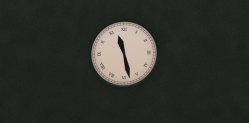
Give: 11h28
